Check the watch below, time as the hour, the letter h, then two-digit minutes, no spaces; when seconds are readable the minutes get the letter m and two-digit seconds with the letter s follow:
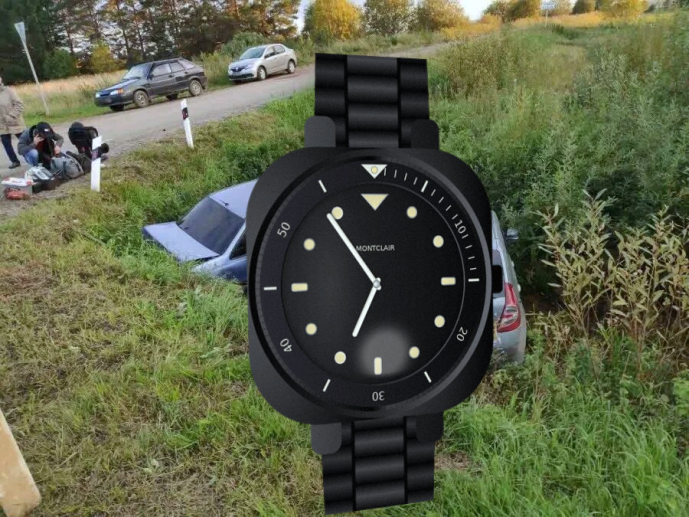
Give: 6h54
